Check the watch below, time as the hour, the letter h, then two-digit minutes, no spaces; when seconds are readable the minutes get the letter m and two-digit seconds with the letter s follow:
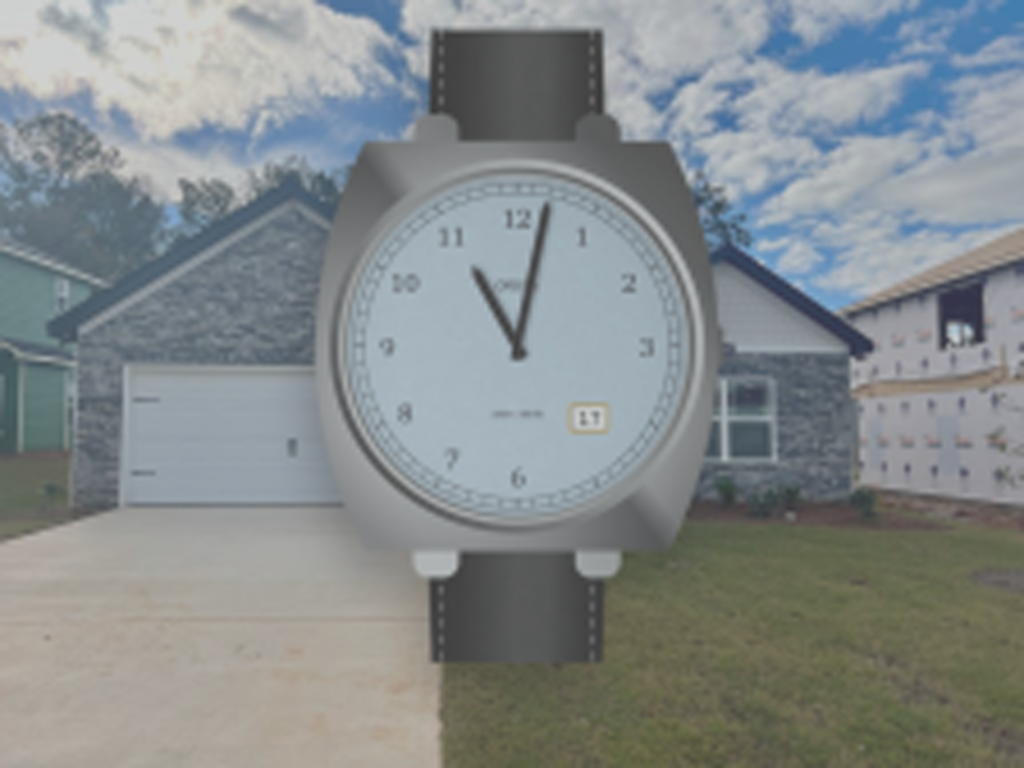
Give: 11h02
